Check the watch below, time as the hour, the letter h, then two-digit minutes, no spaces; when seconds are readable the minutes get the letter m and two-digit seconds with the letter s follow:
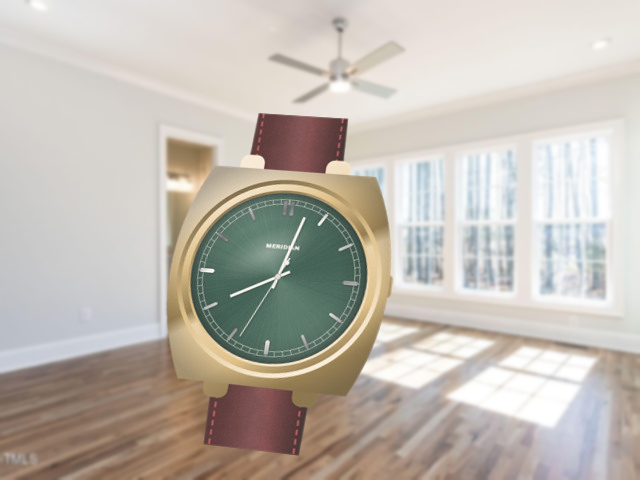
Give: 8h02m34s
